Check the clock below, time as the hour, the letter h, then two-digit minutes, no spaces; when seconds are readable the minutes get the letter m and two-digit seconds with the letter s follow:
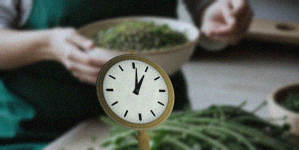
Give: 1h01
